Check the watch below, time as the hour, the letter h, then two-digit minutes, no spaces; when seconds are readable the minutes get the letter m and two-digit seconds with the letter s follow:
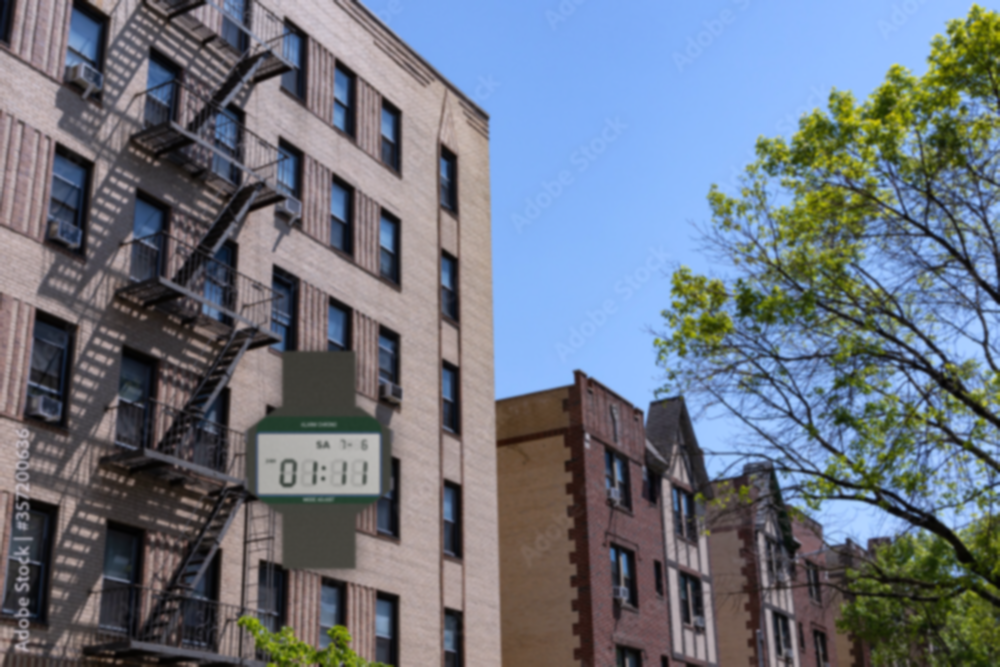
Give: 1h11
